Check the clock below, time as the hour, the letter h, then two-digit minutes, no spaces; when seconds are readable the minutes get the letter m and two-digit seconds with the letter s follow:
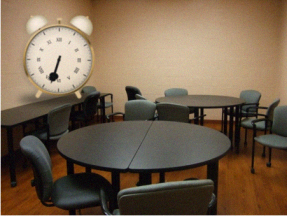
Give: 6h33
